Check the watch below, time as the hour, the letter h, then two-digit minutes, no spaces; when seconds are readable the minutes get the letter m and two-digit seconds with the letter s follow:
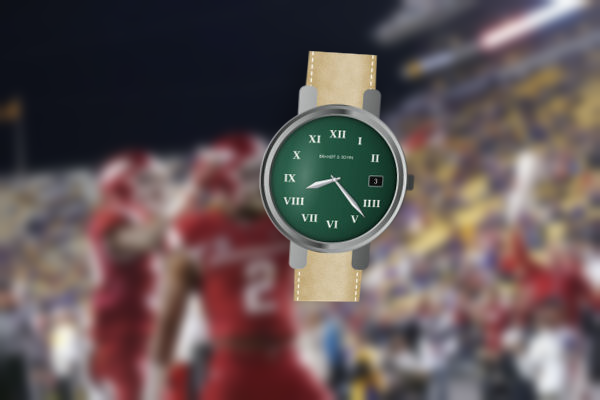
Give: 8h23
